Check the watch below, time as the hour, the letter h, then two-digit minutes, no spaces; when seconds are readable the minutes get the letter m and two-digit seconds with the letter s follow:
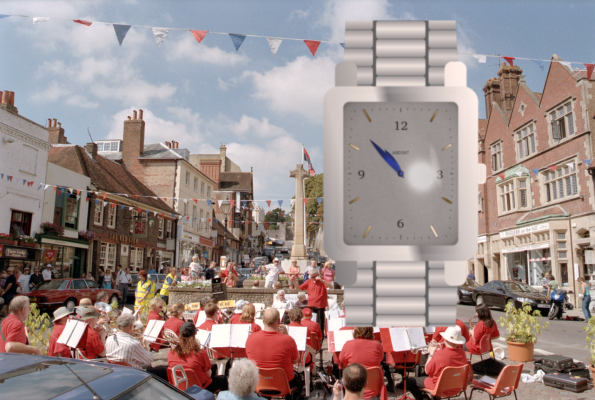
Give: 10h53
